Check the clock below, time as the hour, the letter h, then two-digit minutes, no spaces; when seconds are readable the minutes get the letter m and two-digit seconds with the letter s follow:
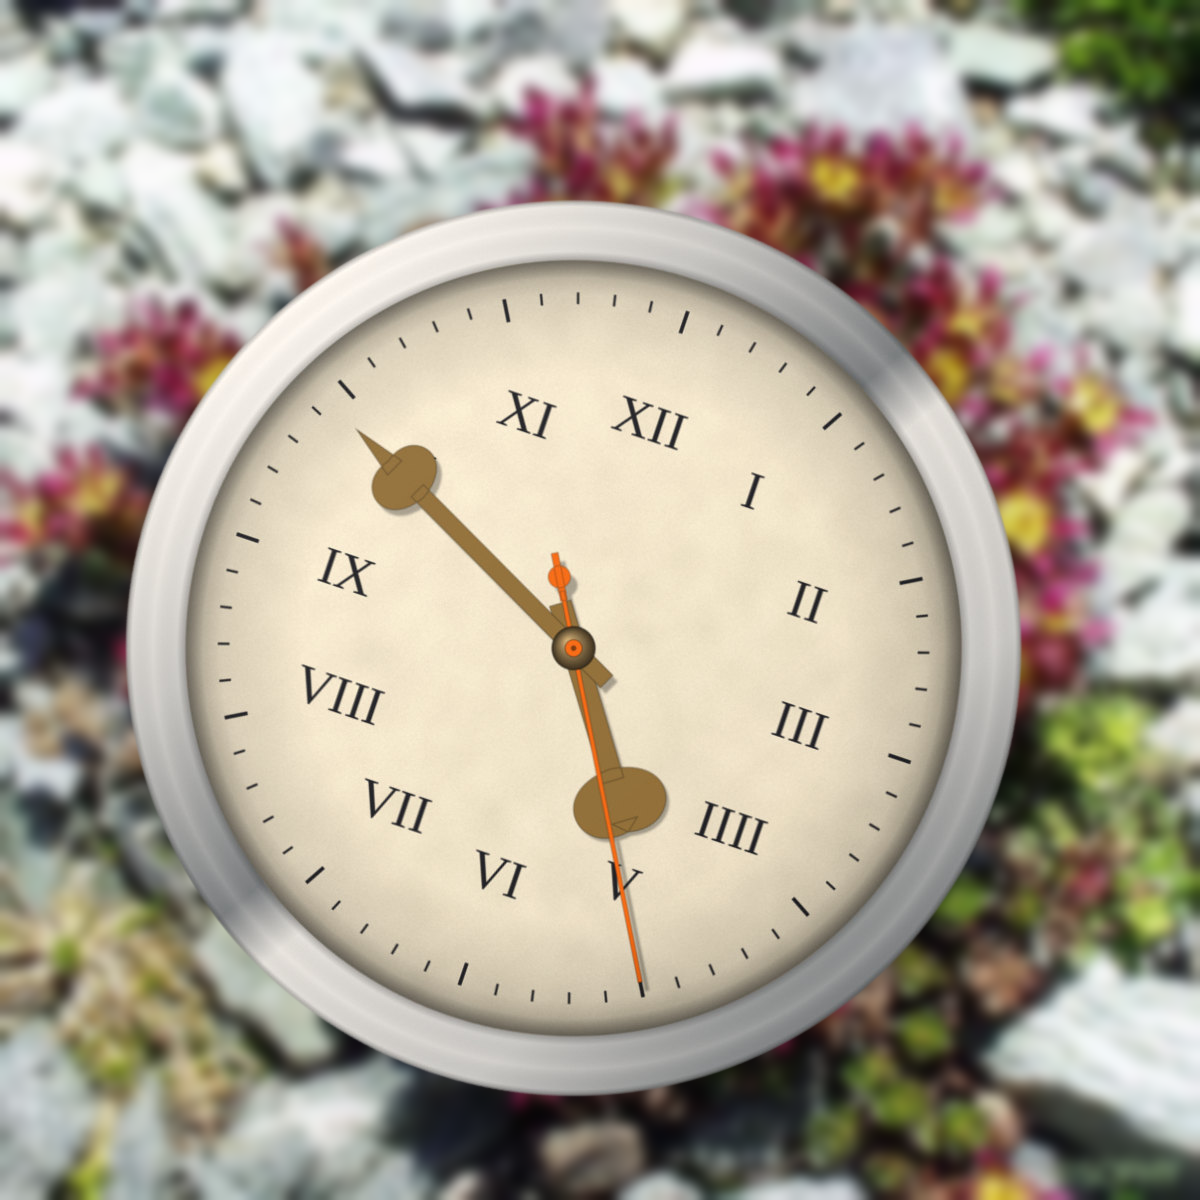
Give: 4h49m25s
